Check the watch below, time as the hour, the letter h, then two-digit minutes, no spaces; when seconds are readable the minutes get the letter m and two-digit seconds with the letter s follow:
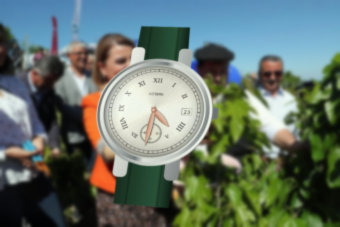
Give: 4h31
